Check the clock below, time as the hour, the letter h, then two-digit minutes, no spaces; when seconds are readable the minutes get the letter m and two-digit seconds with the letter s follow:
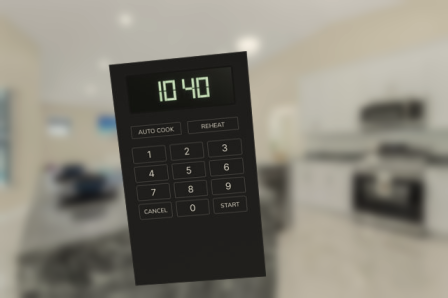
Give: 10h40
